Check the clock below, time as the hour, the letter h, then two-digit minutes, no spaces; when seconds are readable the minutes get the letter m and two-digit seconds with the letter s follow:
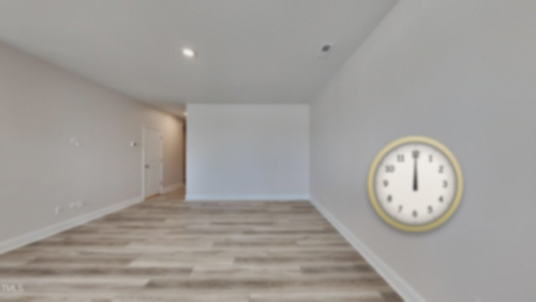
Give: 12h00
